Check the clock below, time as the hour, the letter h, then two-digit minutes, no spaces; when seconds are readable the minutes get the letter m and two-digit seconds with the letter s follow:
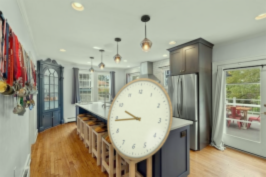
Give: 9h44
